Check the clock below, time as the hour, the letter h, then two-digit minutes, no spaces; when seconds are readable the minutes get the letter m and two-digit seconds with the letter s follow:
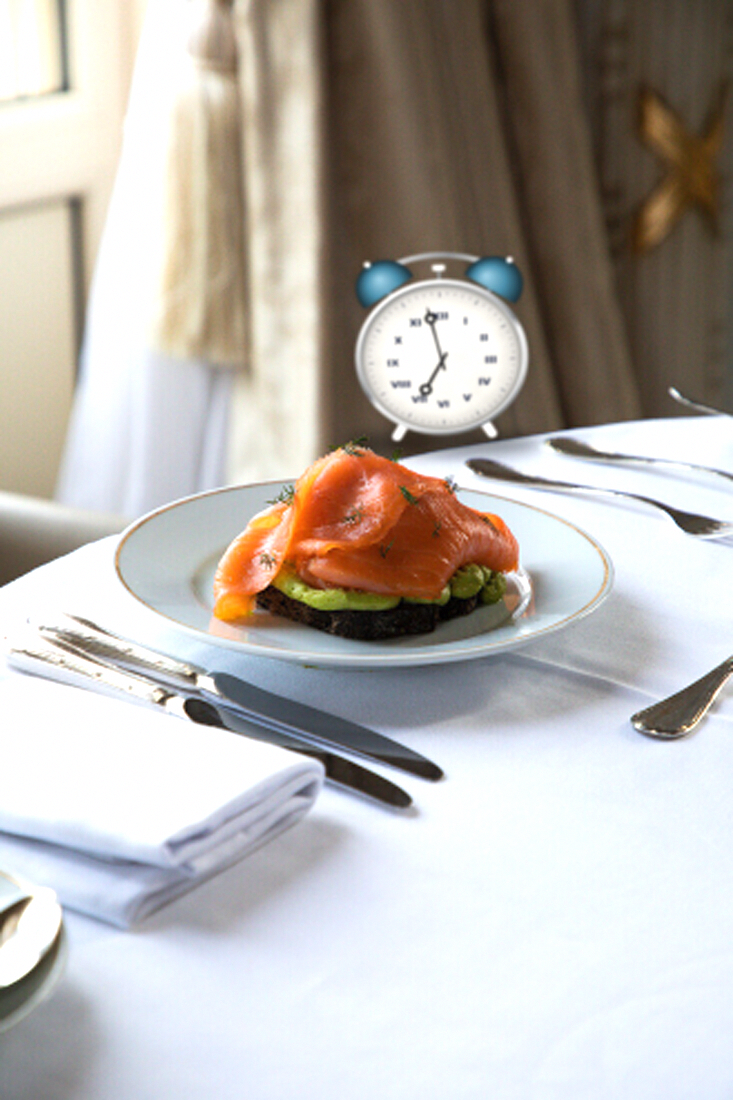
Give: 6h58
